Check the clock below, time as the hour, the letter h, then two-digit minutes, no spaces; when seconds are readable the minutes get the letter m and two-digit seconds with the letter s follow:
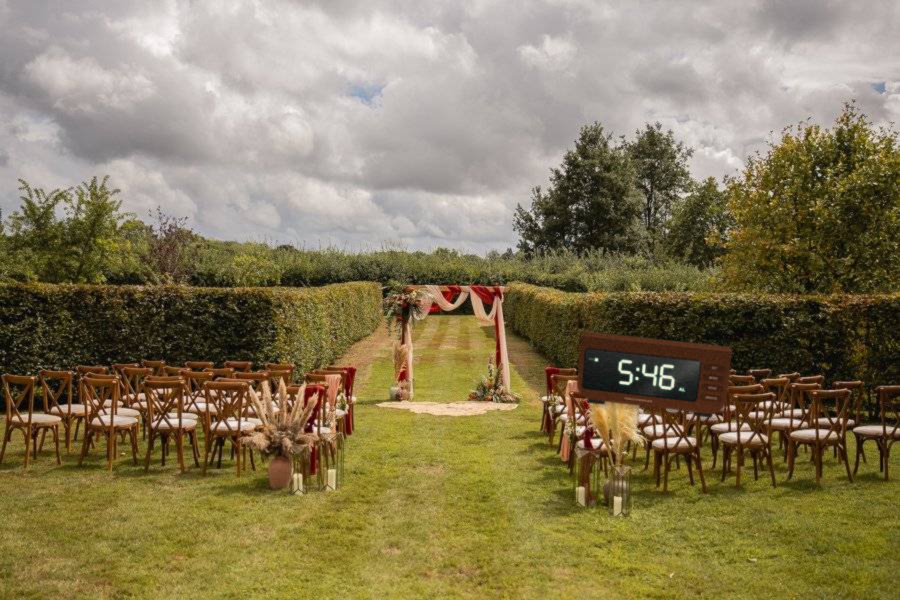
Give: 5h46
